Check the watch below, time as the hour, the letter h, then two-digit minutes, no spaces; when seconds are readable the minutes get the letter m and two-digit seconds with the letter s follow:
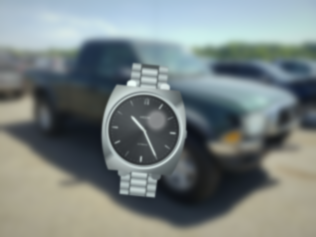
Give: 10h25
